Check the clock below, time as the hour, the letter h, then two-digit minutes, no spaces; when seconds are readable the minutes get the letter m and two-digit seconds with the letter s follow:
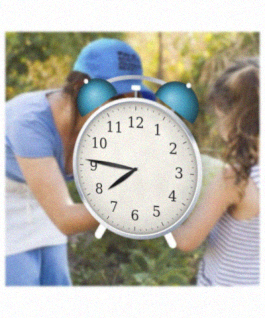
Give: 7h46
